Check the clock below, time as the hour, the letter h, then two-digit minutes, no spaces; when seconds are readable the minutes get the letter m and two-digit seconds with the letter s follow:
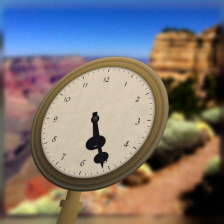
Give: 5h26
